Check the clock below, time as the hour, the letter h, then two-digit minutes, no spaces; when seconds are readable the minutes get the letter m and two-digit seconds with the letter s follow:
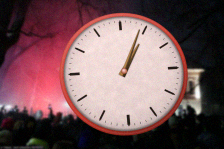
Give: 1h04
